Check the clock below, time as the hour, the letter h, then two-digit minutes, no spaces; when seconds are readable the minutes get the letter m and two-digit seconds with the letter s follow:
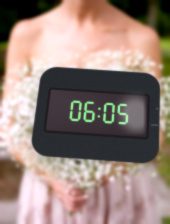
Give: 6h05
